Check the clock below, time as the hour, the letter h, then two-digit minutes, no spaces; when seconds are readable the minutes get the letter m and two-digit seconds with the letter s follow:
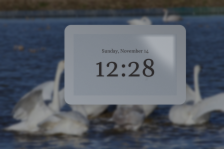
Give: 12h28
